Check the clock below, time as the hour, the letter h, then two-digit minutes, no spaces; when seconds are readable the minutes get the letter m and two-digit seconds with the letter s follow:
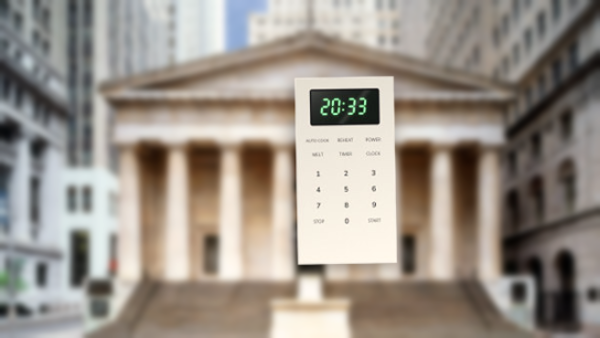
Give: 20h33
